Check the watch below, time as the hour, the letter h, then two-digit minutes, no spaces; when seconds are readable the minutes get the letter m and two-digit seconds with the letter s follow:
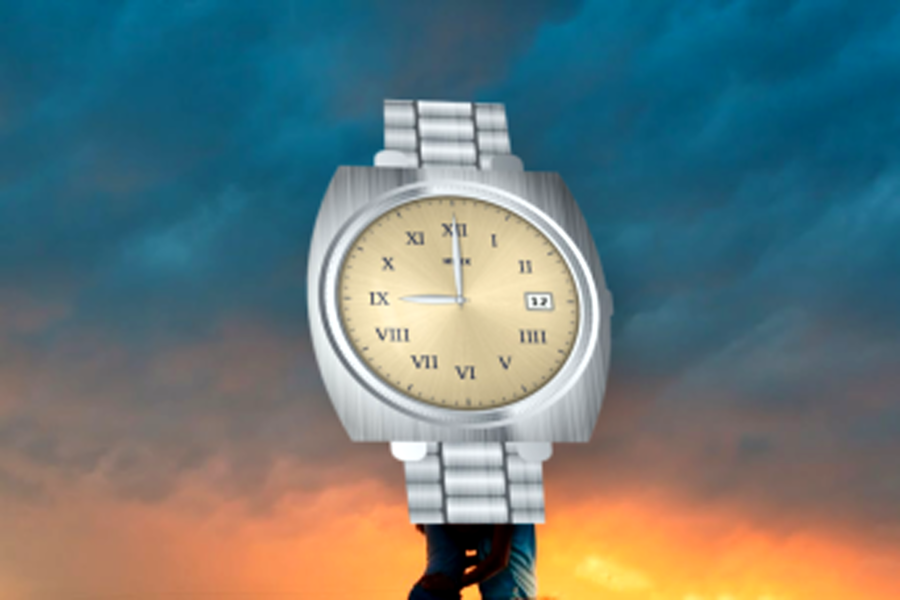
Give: 9h00
